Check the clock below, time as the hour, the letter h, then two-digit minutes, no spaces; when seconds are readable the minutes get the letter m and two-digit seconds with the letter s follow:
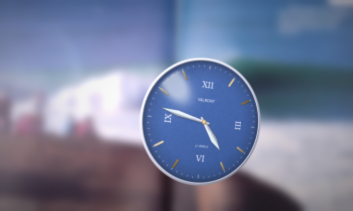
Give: 4h47
